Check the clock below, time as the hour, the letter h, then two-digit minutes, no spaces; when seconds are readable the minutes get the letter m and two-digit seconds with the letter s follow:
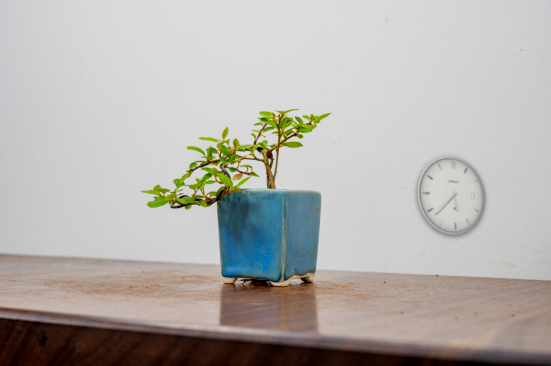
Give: 5h38
